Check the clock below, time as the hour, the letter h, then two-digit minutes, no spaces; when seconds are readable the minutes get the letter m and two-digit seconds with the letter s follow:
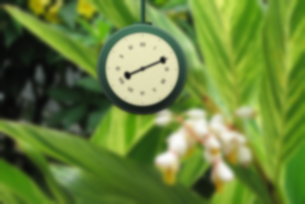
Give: 8h11
